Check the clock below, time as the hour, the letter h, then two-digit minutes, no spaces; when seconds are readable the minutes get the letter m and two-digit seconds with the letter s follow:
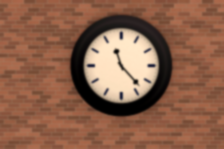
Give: 11h23
